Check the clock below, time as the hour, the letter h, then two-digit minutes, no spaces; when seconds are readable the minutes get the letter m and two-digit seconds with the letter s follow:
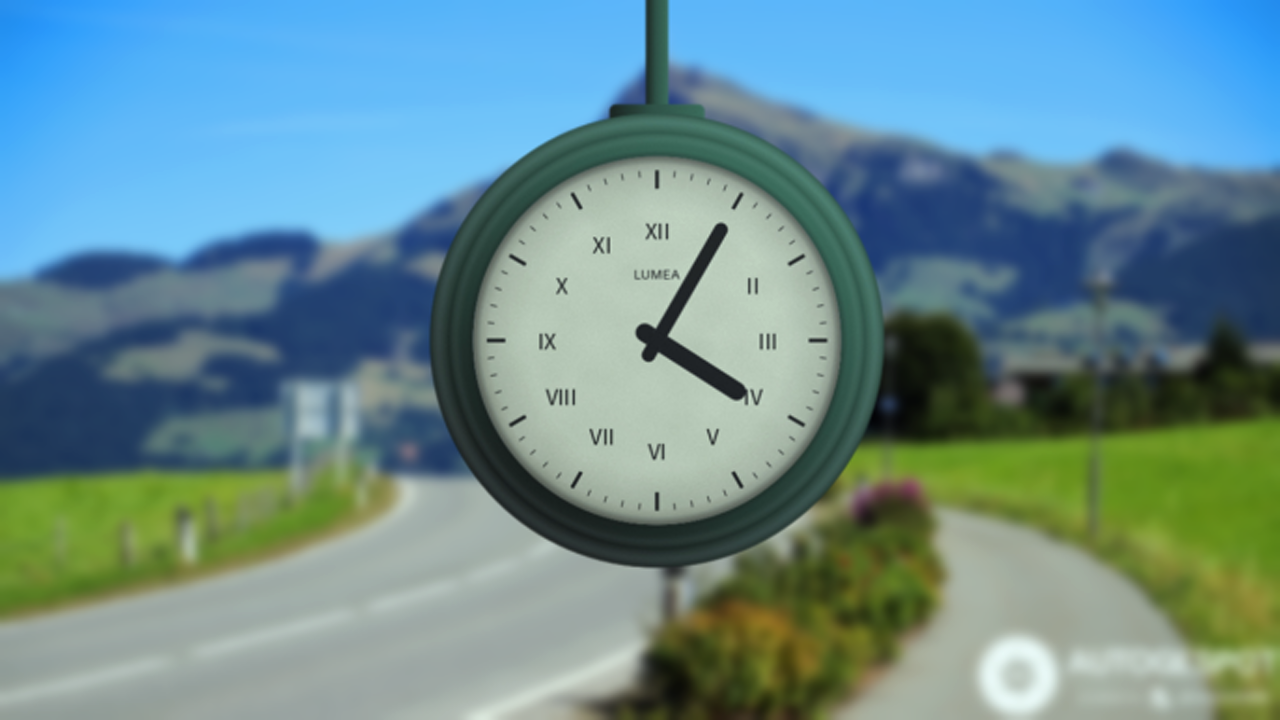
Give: 4h05
